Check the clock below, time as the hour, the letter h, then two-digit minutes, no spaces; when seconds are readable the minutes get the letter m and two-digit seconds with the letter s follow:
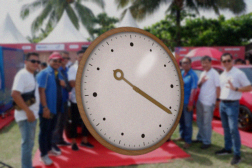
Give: 10h21
